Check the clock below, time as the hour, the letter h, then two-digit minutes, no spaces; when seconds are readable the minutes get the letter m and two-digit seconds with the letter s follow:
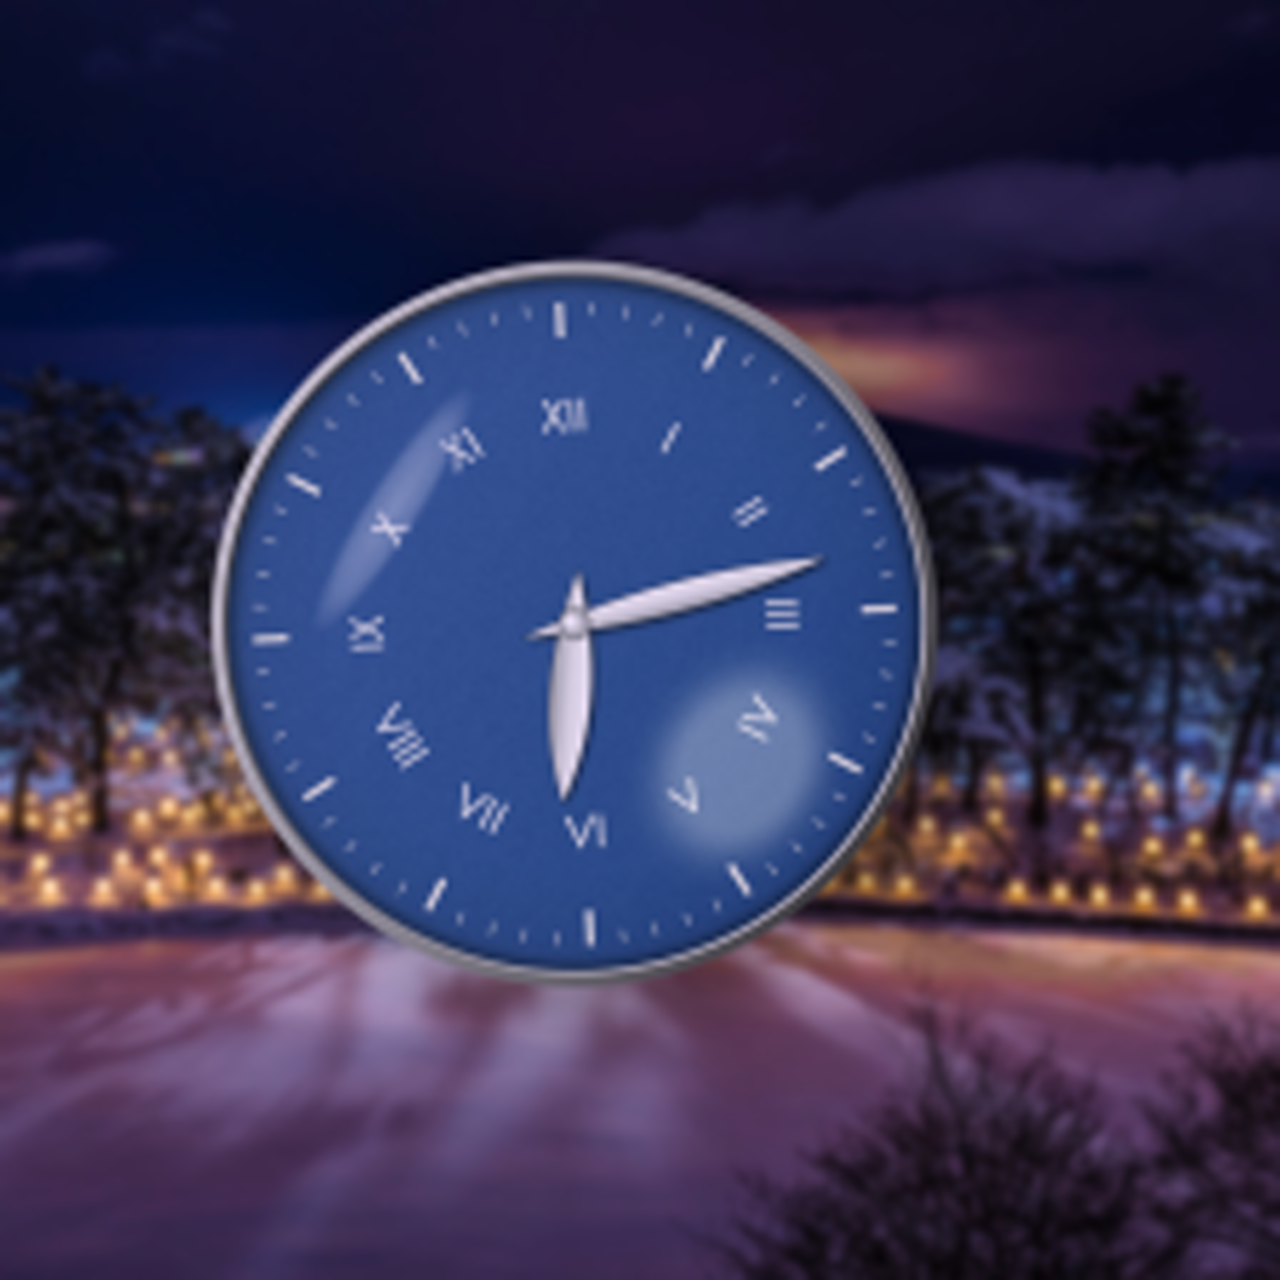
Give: 6h13
